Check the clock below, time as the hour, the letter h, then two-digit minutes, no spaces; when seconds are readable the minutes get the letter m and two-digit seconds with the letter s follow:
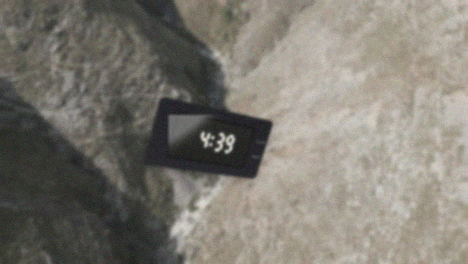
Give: 4h39
